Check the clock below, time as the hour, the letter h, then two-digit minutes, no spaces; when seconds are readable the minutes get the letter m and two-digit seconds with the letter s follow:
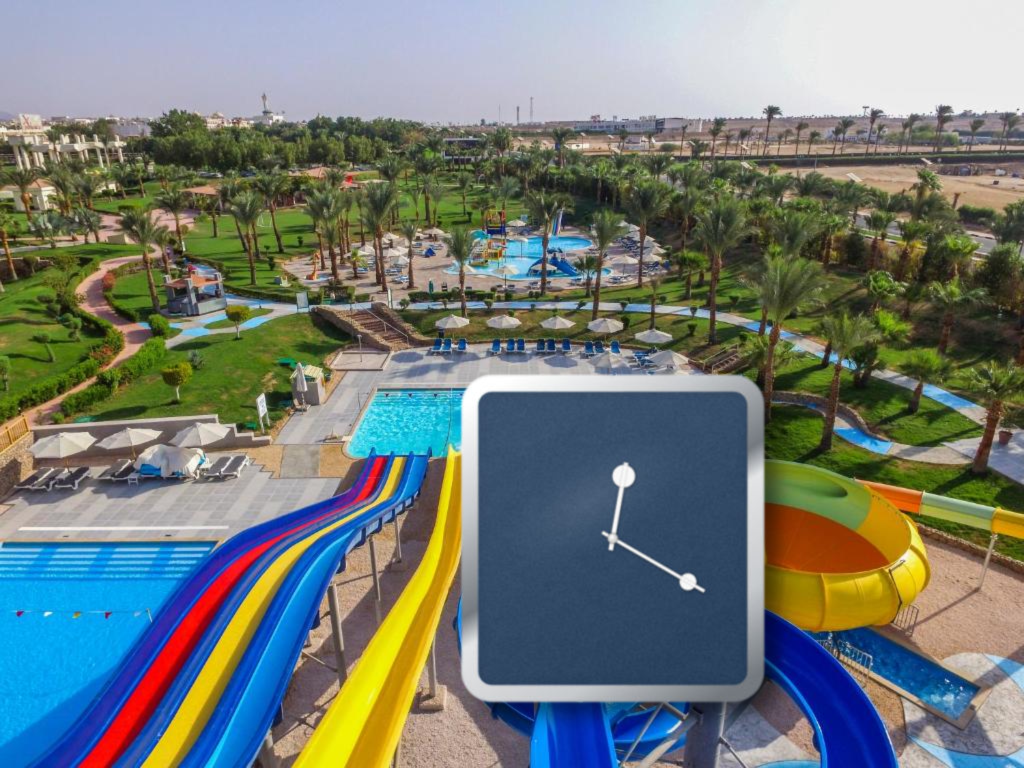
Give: 12h20
